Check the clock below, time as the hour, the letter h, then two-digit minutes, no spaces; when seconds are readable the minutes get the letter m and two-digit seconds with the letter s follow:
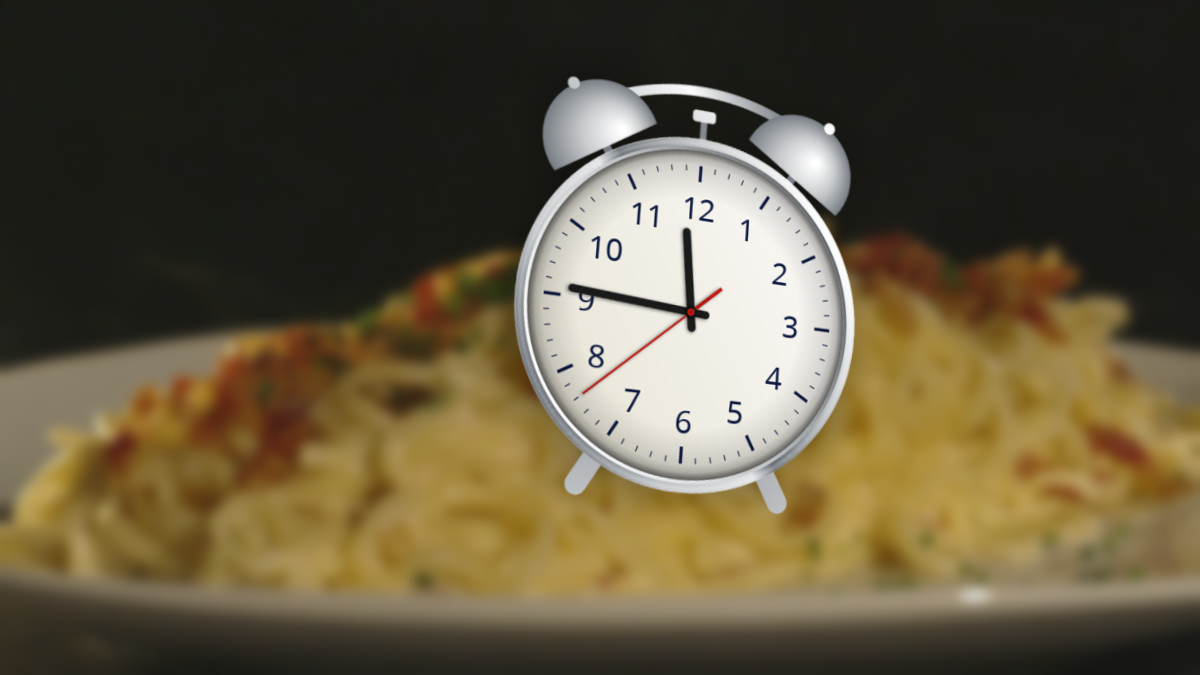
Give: 11h45m38s
